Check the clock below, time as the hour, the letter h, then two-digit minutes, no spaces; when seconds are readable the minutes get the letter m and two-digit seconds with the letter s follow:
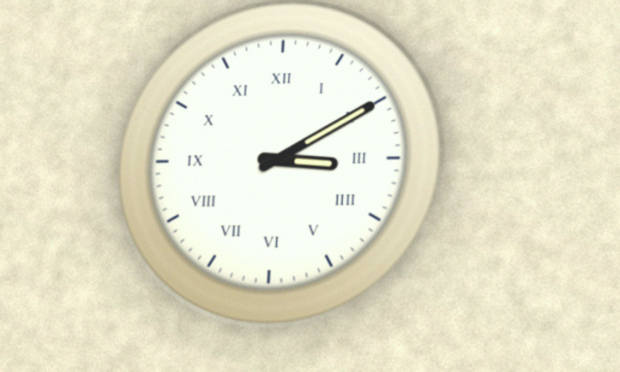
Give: 3h10
